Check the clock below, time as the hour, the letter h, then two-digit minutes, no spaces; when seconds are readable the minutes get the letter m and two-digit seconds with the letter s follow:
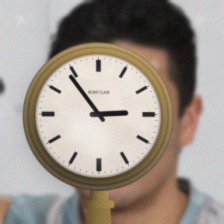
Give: 2h54
